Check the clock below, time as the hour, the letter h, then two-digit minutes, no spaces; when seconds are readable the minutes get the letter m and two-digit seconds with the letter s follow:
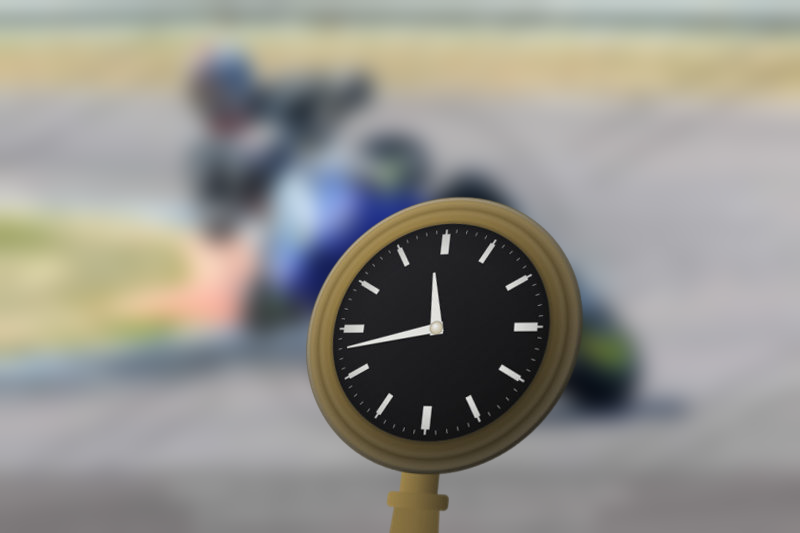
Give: 11h43
